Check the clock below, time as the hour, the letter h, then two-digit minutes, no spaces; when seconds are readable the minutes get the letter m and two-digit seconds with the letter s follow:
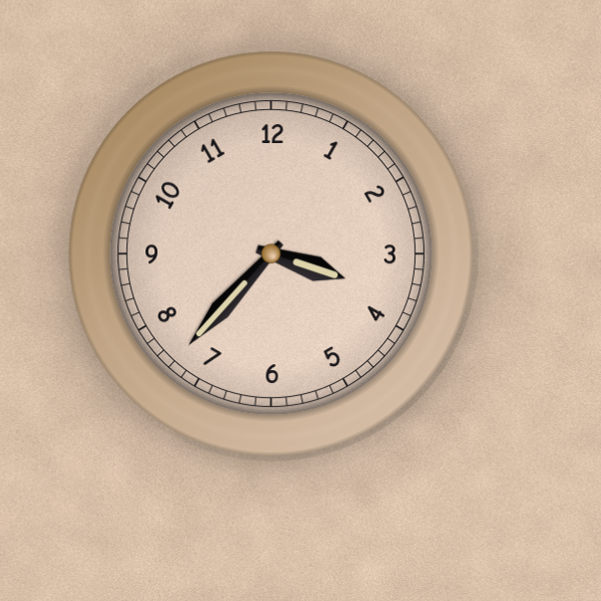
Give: 3h37
